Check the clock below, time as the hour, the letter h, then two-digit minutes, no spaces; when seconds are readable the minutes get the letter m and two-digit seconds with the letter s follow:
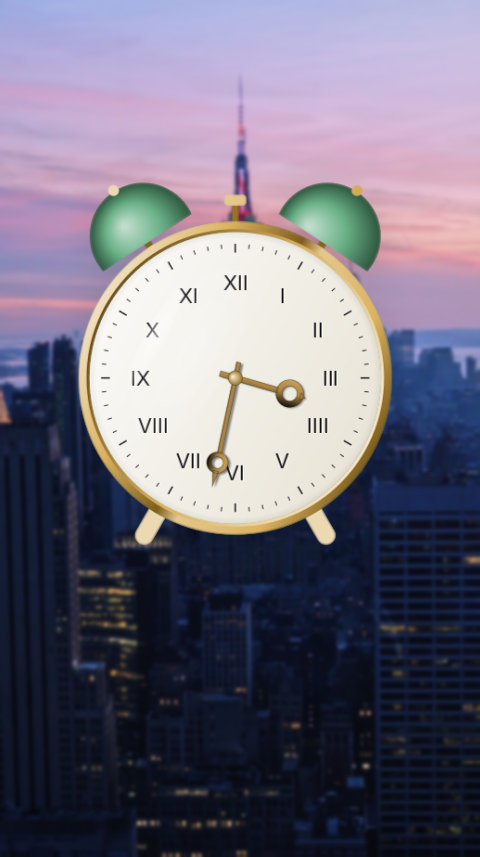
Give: 3h32
